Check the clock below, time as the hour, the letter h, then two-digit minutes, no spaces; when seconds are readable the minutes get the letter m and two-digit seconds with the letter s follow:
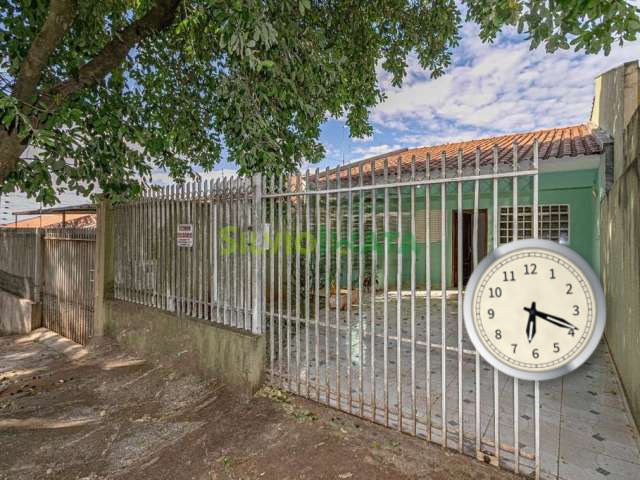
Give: 6h19
